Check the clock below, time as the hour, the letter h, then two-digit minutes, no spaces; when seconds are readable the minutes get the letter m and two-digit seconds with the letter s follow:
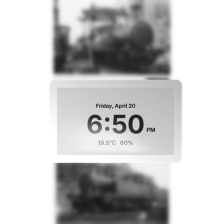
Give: 6h50
